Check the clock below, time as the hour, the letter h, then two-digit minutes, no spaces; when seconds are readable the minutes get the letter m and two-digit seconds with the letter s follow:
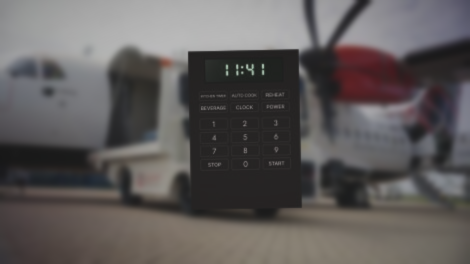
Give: 11h41
